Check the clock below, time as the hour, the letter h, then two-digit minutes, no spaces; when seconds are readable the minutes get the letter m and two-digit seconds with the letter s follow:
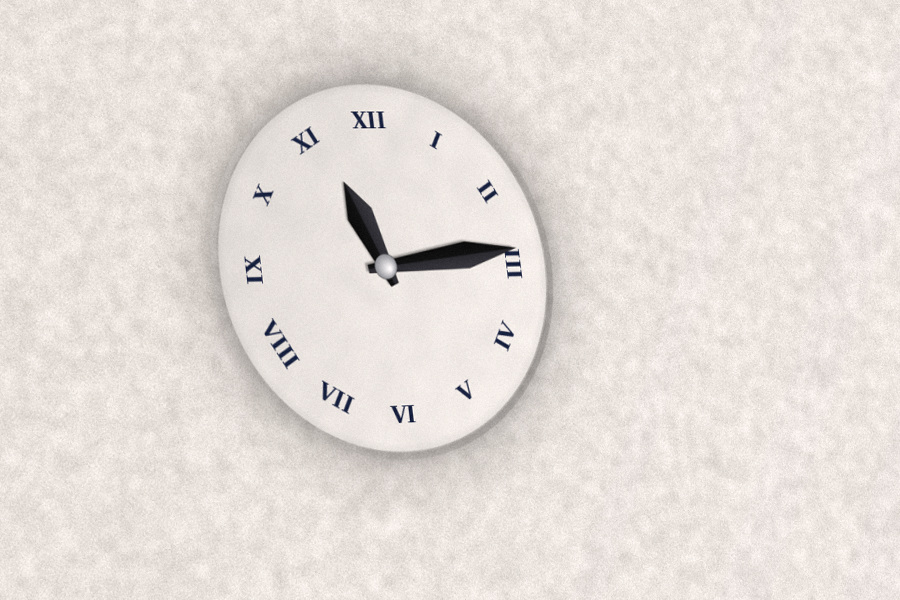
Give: 11h14
